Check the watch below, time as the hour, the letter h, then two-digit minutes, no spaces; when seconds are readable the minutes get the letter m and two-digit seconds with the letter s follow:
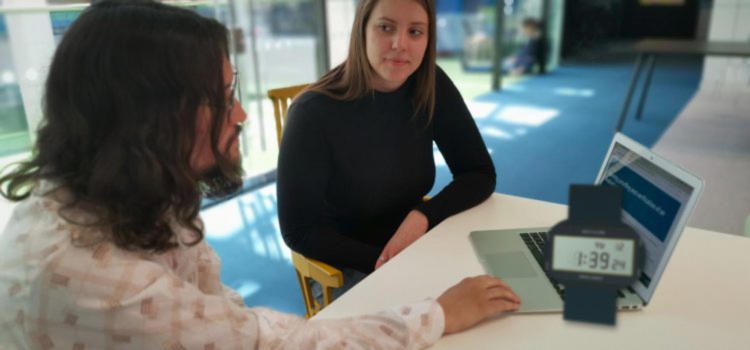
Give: 1h39
